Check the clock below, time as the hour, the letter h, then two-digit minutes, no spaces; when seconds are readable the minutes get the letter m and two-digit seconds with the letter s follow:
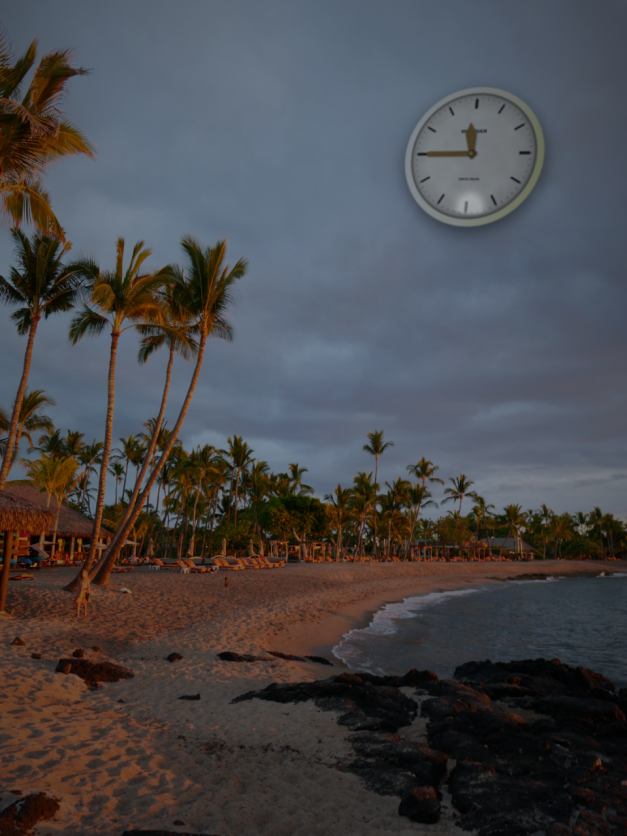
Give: 11h45
